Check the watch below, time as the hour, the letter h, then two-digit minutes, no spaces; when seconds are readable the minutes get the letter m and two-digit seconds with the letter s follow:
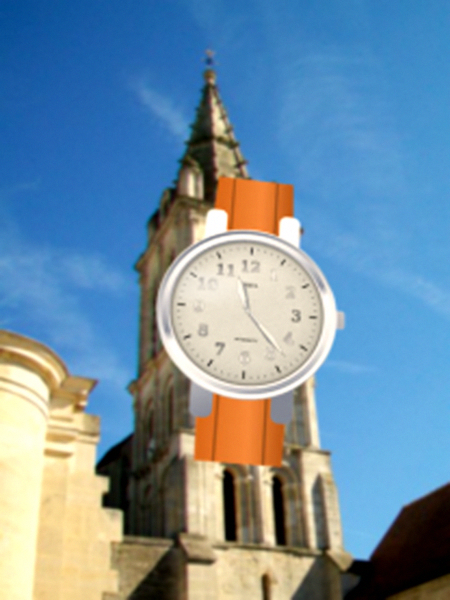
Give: 11h23
